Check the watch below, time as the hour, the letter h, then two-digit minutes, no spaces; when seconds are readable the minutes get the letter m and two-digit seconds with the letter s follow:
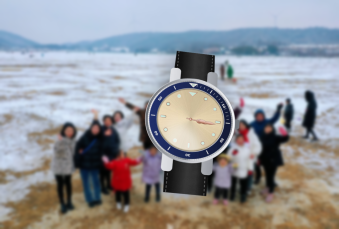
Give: 3h16
